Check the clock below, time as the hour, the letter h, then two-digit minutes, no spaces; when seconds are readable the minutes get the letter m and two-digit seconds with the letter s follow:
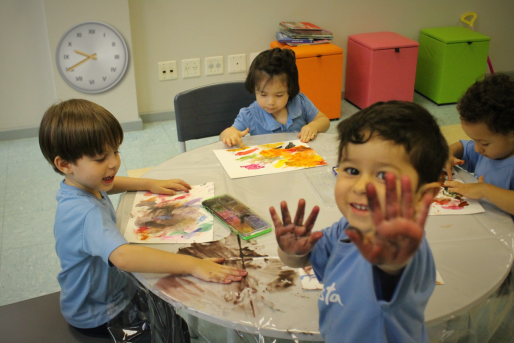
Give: 9h40
